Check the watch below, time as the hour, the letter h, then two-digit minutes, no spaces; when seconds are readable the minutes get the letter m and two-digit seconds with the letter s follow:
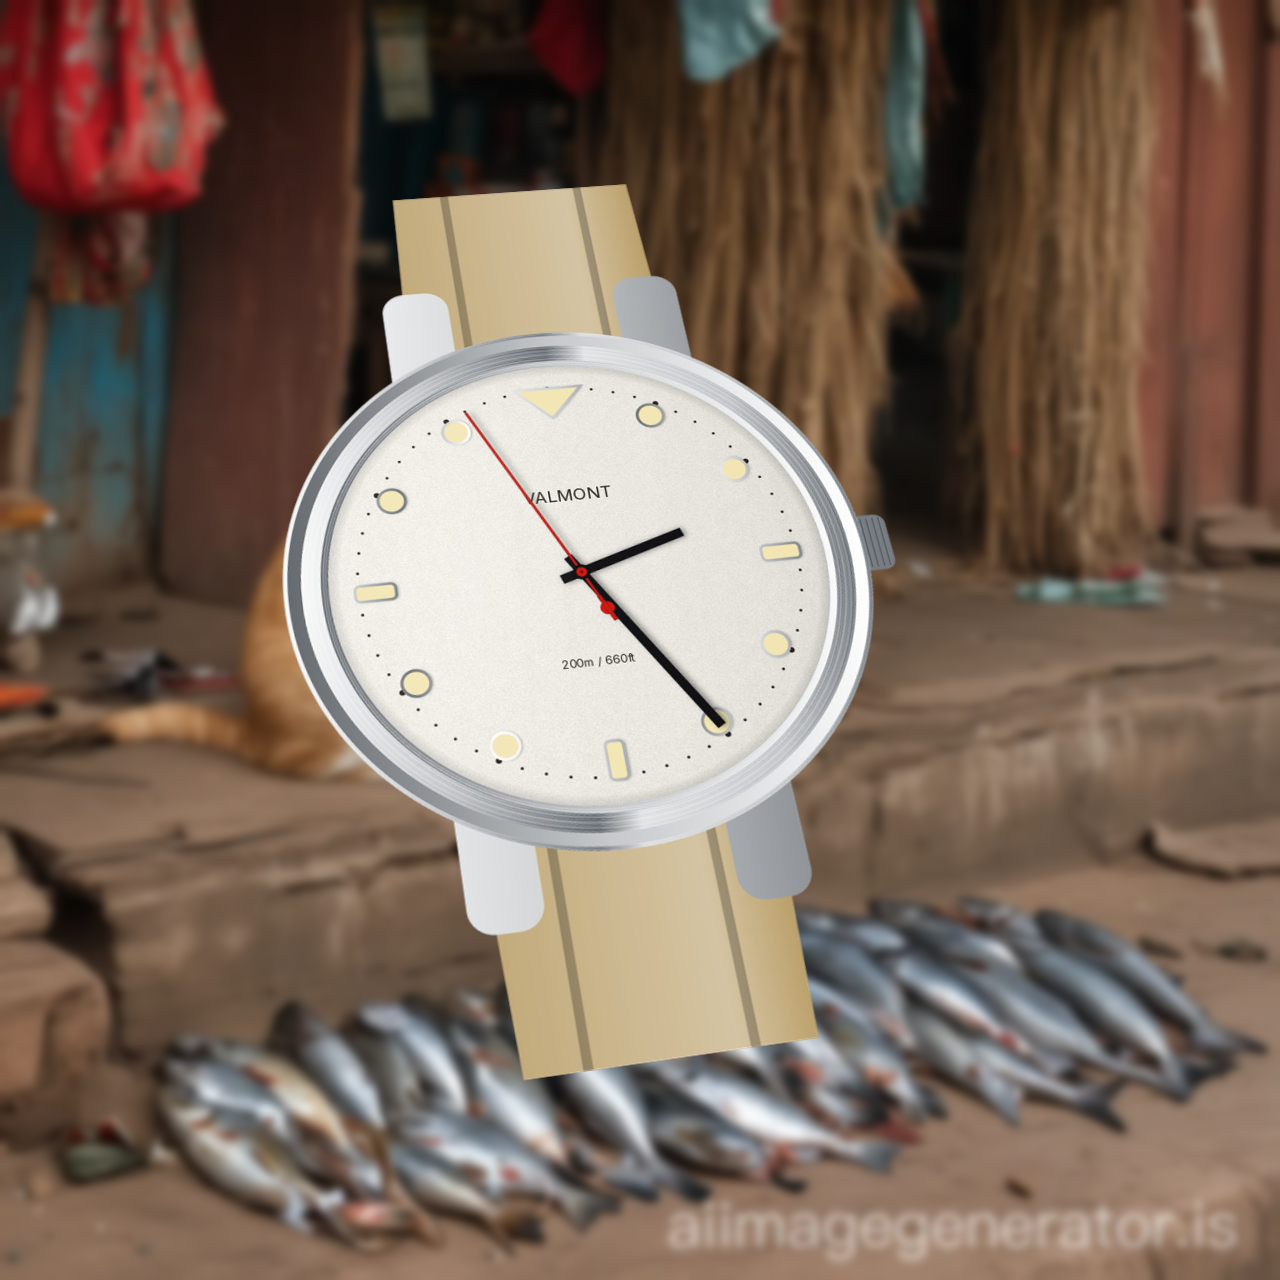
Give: 2h24m56s
